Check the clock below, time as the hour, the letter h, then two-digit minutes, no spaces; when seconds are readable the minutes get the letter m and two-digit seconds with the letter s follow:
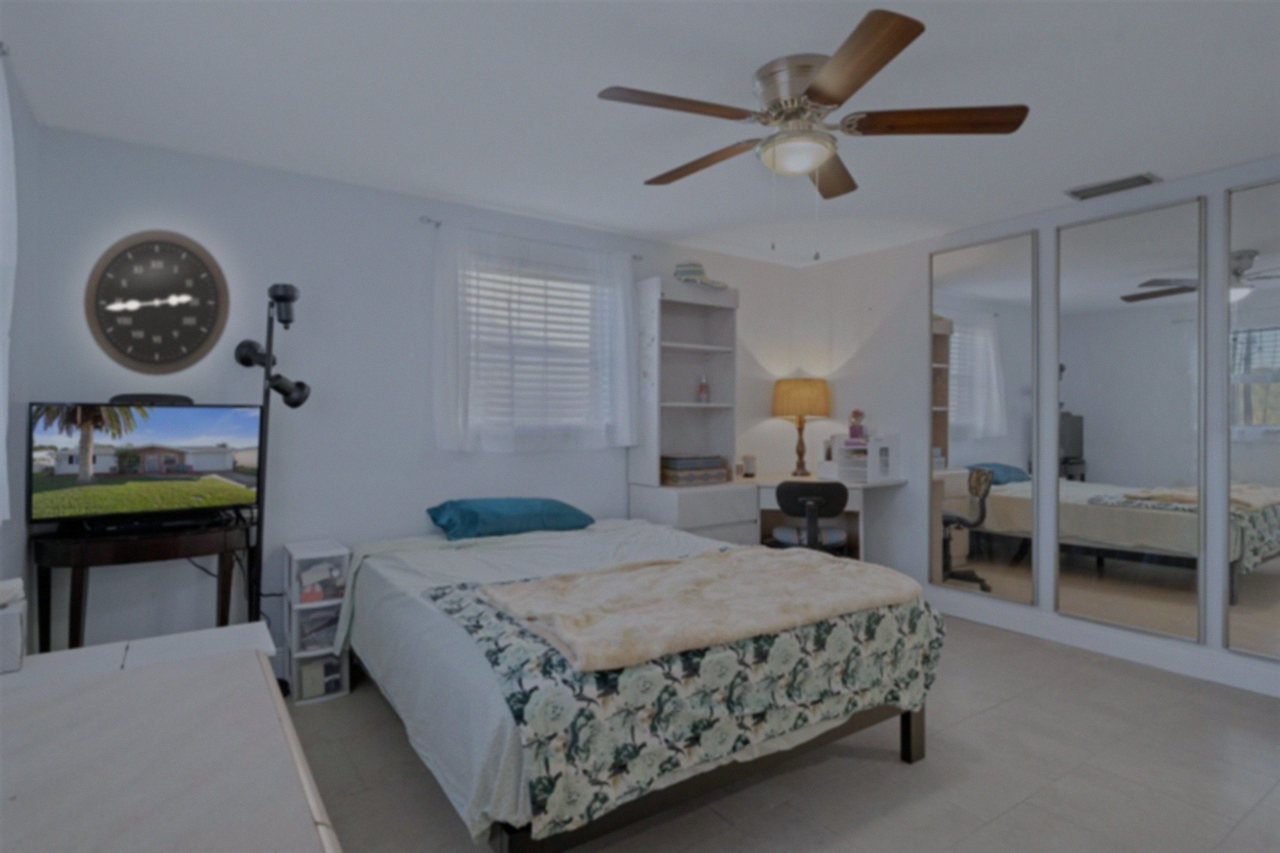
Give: 2h44
